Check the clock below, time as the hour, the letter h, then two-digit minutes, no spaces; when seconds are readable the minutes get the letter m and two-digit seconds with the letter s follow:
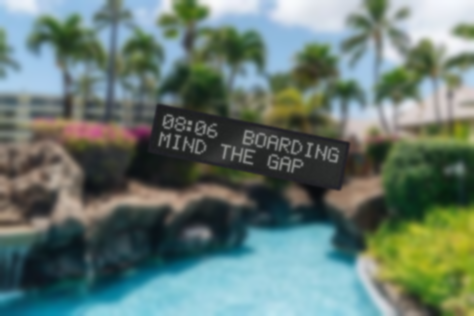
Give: 8h06
